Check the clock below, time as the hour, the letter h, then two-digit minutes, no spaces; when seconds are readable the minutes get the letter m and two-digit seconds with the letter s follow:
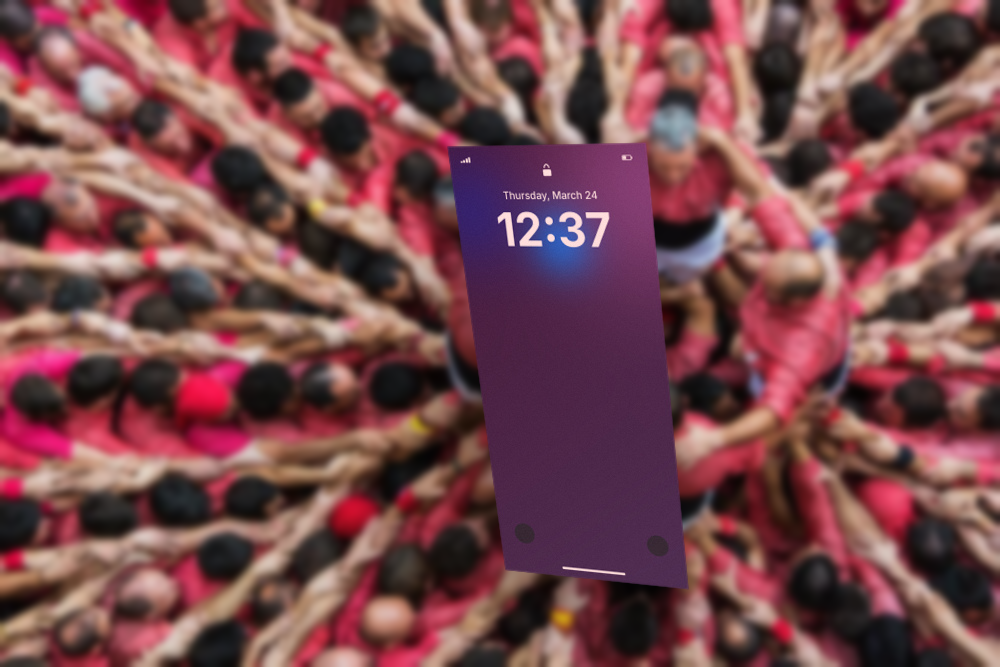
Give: 12h37
